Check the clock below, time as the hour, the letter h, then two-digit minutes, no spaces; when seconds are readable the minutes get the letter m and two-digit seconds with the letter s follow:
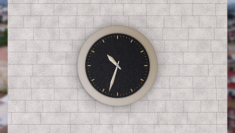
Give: 10h33
